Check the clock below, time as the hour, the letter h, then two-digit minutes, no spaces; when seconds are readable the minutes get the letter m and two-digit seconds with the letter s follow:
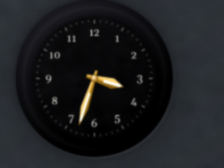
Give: 3h33
